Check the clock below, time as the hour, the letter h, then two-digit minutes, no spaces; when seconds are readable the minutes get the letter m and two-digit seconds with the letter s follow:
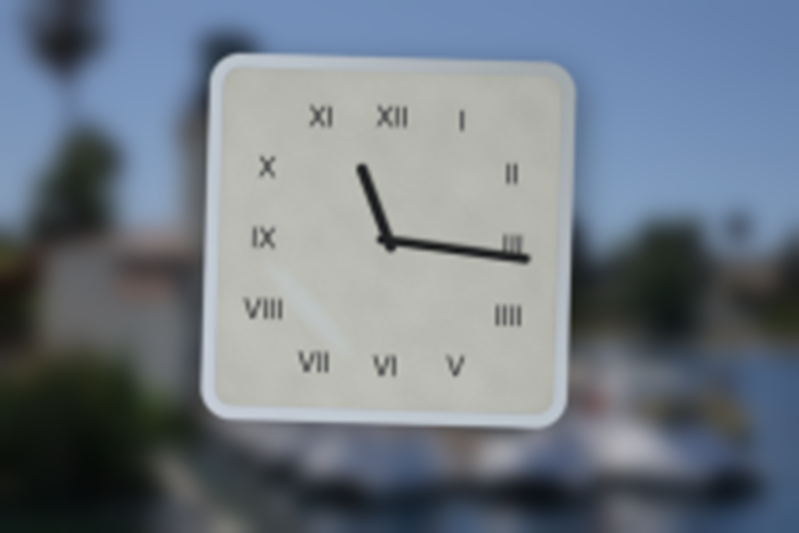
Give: 11h16
